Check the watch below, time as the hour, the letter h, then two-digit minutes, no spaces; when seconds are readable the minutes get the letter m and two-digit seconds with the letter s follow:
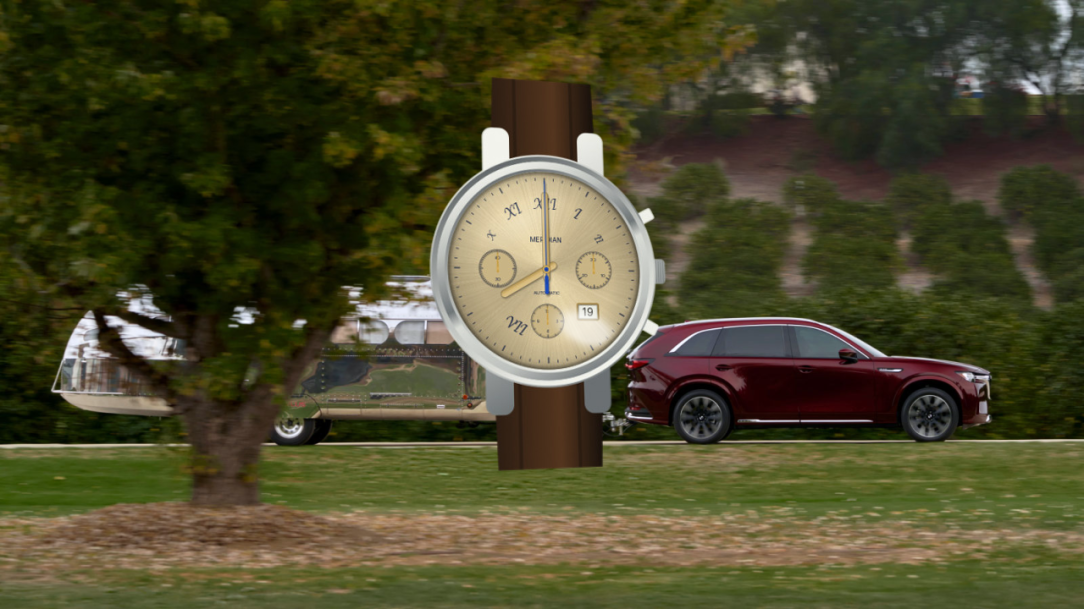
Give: 8h00
